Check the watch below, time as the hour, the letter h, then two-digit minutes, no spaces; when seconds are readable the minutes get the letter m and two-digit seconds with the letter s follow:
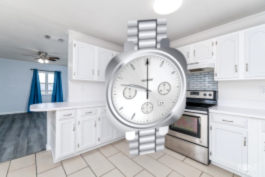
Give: 9h48
